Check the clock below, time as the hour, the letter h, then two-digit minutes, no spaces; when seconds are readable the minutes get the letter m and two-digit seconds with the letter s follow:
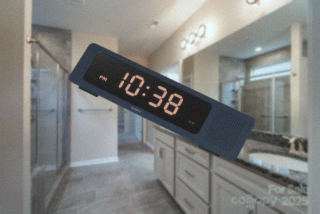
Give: 10h38
